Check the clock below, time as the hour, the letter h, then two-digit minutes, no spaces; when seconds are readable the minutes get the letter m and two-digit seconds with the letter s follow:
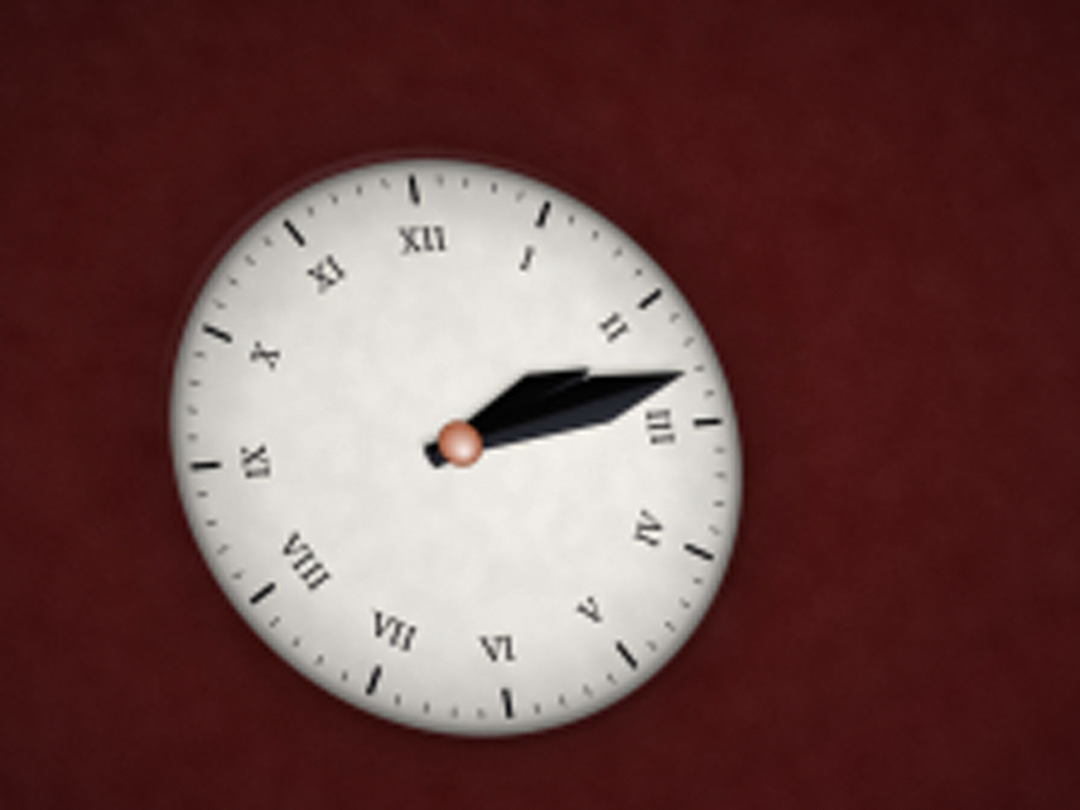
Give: 2h13
